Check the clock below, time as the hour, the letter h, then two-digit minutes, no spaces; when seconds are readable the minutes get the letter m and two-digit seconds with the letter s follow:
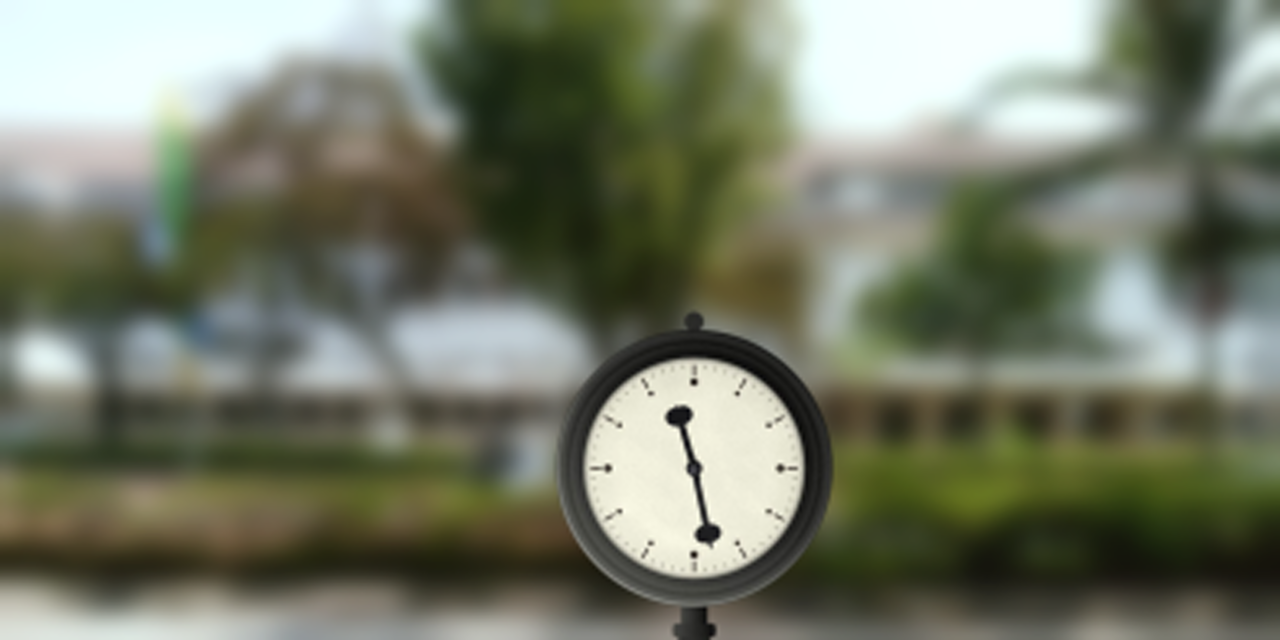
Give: 11h28
